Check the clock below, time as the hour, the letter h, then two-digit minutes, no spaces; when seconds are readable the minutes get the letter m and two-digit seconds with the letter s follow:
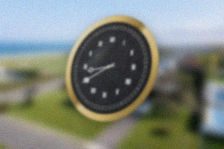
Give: 8h40
